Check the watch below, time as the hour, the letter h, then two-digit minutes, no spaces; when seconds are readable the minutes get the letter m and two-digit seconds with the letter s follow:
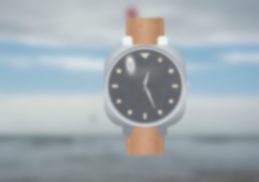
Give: 12h26
